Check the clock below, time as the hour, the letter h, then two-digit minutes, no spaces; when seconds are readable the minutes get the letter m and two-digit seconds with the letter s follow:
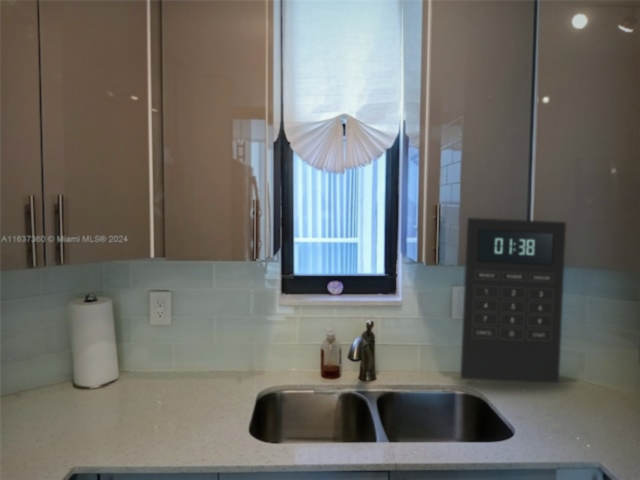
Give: 1h38
